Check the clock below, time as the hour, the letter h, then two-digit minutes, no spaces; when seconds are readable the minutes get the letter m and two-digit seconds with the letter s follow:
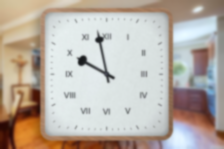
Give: 9h58
